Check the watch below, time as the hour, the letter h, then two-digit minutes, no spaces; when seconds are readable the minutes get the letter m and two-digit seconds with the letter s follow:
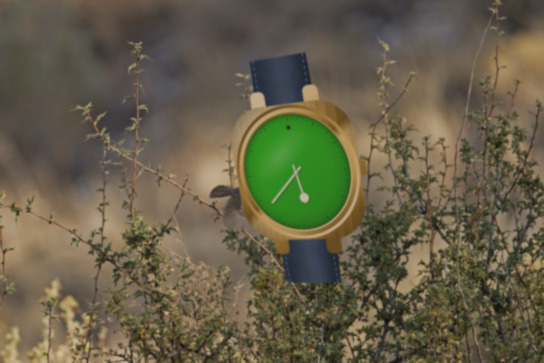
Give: 5h38
